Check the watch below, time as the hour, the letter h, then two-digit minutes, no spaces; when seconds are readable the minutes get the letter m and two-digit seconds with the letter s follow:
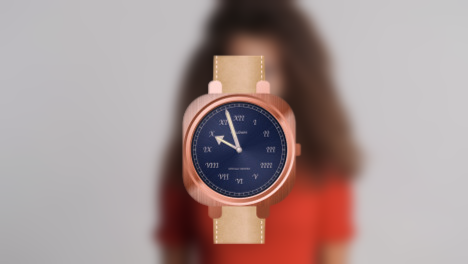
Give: 9h57
